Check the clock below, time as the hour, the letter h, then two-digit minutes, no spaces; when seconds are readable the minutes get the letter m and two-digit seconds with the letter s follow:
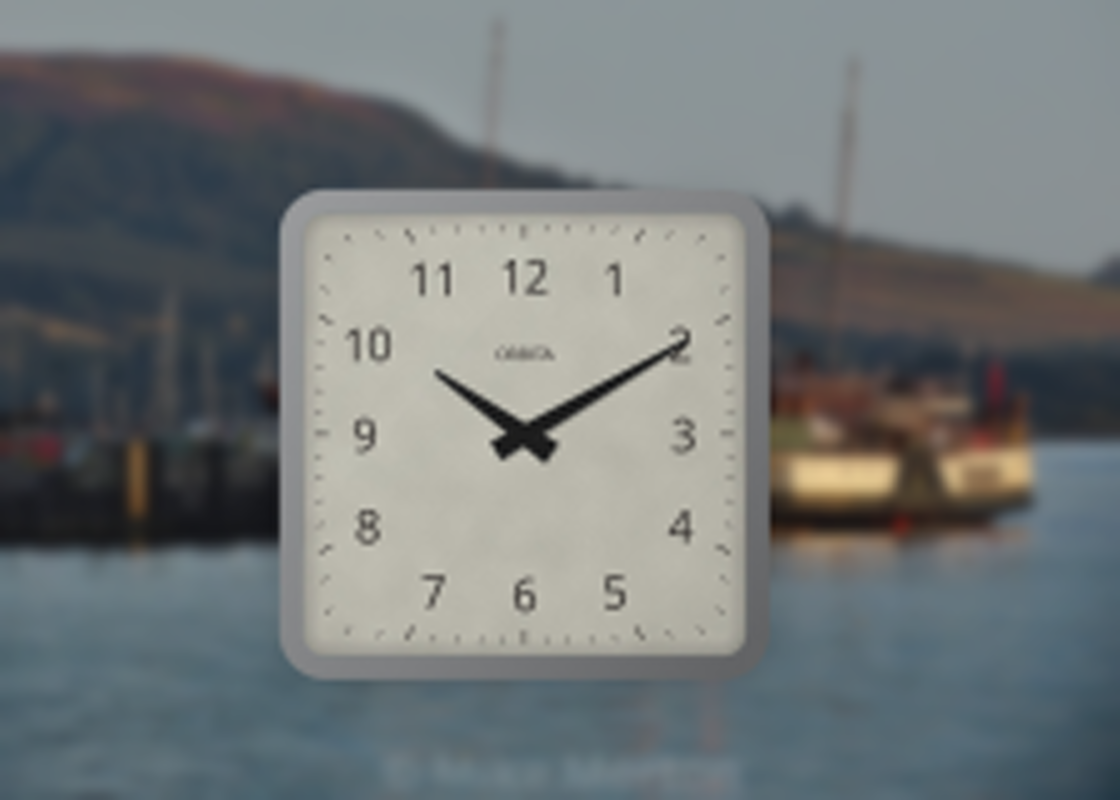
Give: 10h10
